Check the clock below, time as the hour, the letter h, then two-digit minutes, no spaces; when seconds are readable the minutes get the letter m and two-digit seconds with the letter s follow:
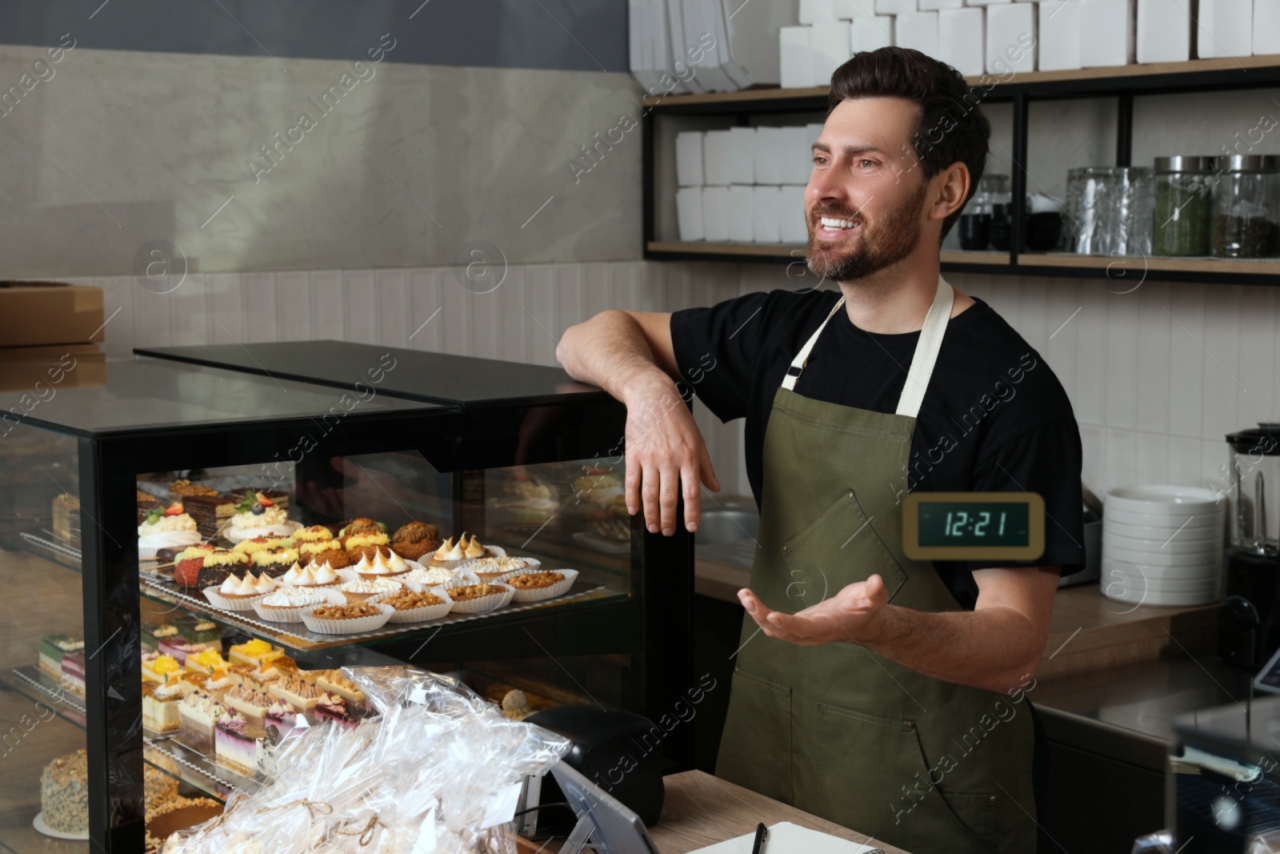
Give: 12h21
